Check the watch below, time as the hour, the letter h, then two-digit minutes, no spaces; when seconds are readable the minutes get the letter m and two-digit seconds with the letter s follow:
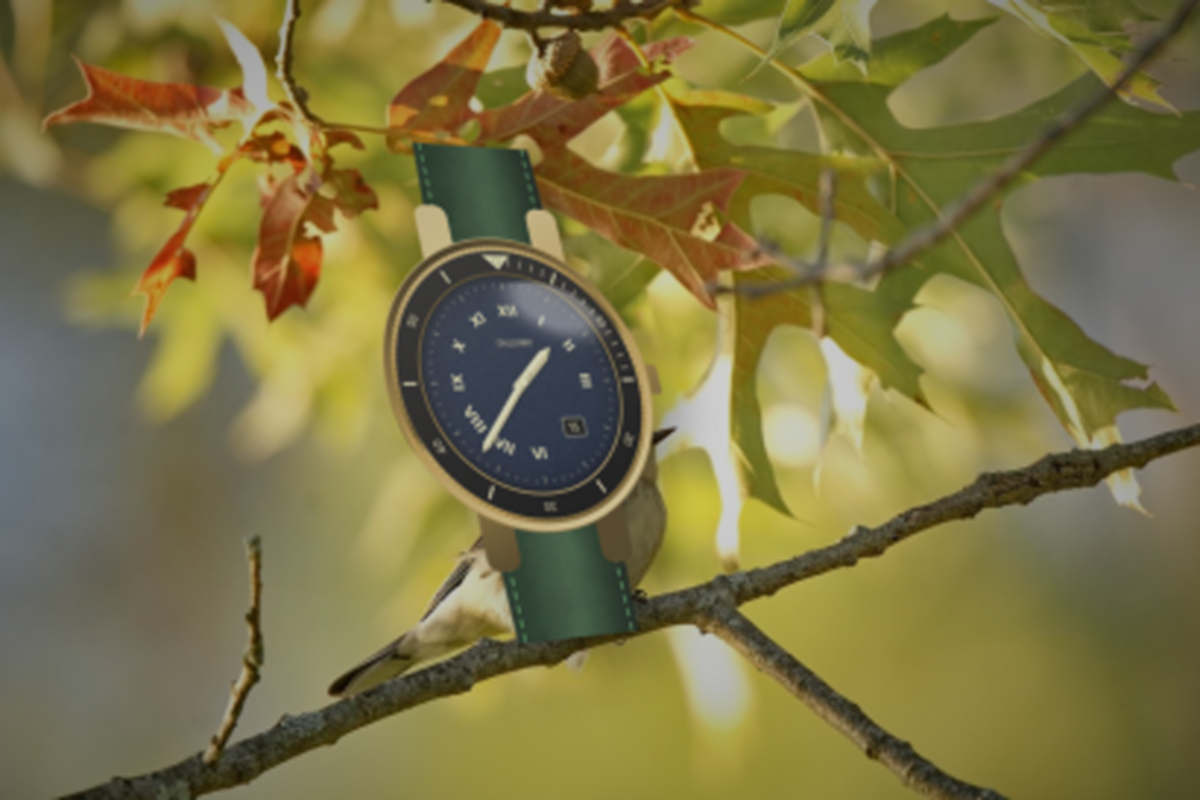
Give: 1h37
